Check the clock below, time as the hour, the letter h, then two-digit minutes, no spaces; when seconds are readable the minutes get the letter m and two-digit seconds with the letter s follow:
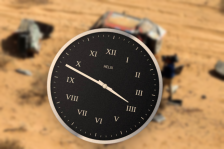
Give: 3h48
